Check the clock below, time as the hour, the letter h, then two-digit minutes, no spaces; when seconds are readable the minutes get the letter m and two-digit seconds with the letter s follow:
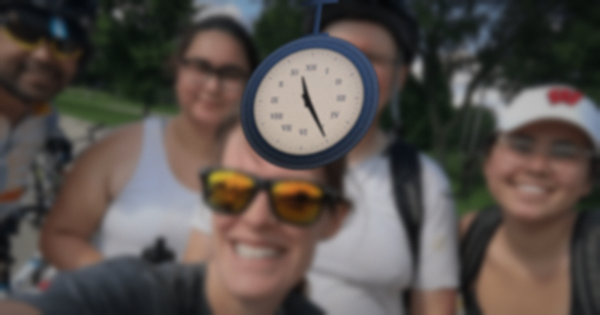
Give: 11h25
